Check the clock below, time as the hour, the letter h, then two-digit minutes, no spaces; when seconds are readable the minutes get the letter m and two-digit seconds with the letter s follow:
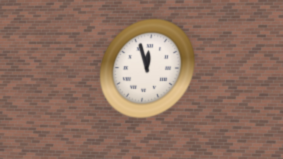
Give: 11h56
